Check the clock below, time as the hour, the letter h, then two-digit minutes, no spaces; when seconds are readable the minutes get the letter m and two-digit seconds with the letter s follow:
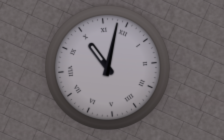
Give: 9h58
